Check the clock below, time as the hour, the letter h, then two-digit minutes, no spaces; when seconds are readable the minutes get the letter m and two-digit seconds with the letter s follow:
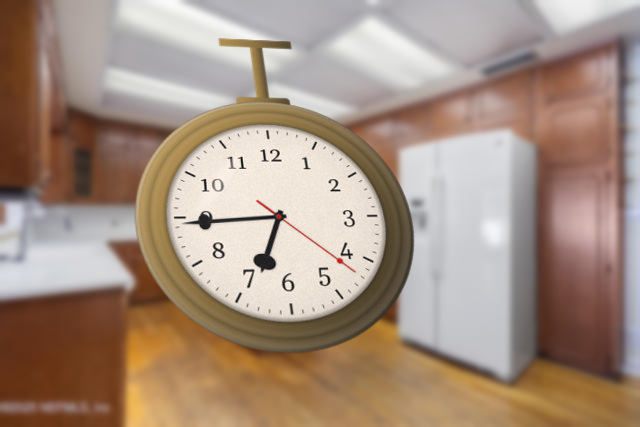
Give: 6h44m22s
